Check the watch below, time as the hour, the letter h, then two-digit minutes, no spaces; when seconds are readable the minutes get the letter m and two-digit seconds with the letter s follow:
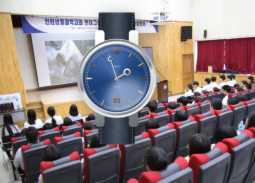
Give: 1h57
